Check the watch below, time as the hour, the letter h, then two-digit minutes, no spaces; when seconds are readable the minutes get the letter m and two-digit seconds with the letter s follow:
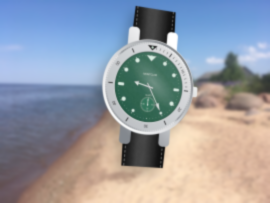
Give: 9h25
